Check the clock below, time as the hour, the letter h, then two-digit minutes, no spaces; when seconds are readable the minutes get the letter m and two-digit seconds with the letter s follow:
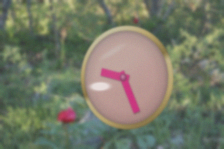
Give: 9h26
